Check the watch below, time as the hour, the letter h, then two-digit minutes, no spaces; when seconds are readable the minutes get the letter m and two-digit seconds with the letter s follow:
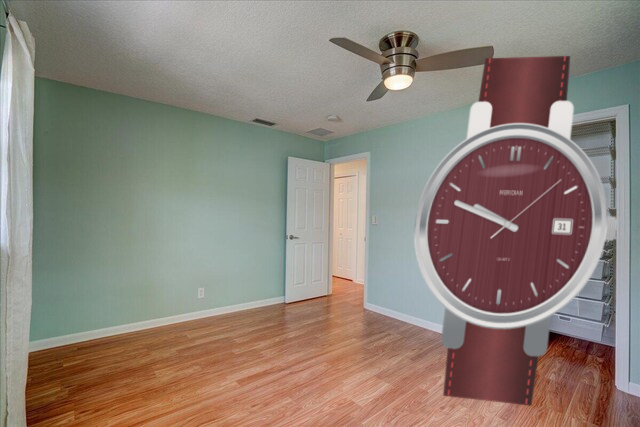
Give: 9h48m08s
